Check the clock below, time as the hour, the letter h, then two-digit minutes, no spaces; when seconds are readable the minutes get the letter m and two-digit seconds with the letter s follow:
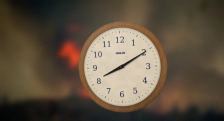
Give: 8h10
